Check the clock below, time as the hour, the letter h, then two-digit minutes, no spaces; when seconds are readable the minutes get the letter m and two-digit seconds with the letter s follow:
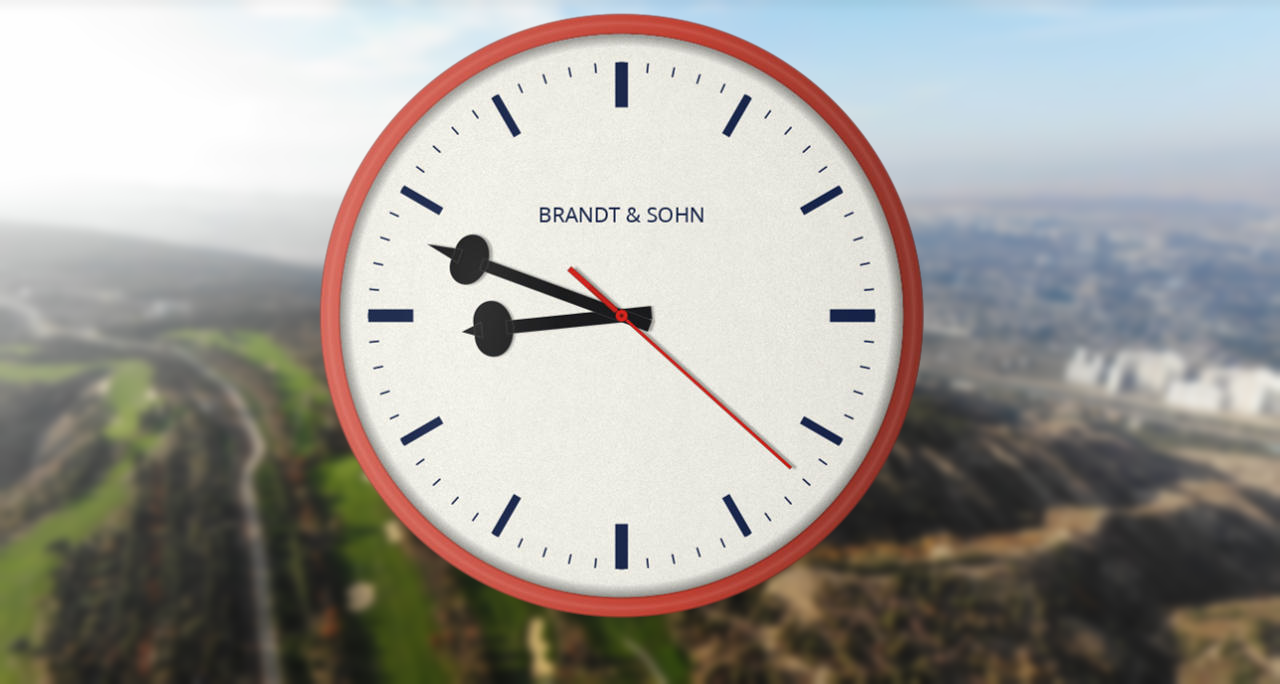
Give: 8h48m22s
